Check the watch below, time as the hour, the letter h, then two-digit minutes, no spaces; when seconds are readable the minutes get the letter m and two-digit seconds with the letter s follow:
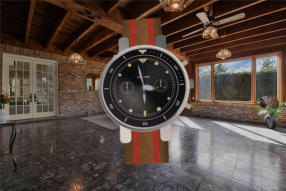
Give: 5h58
